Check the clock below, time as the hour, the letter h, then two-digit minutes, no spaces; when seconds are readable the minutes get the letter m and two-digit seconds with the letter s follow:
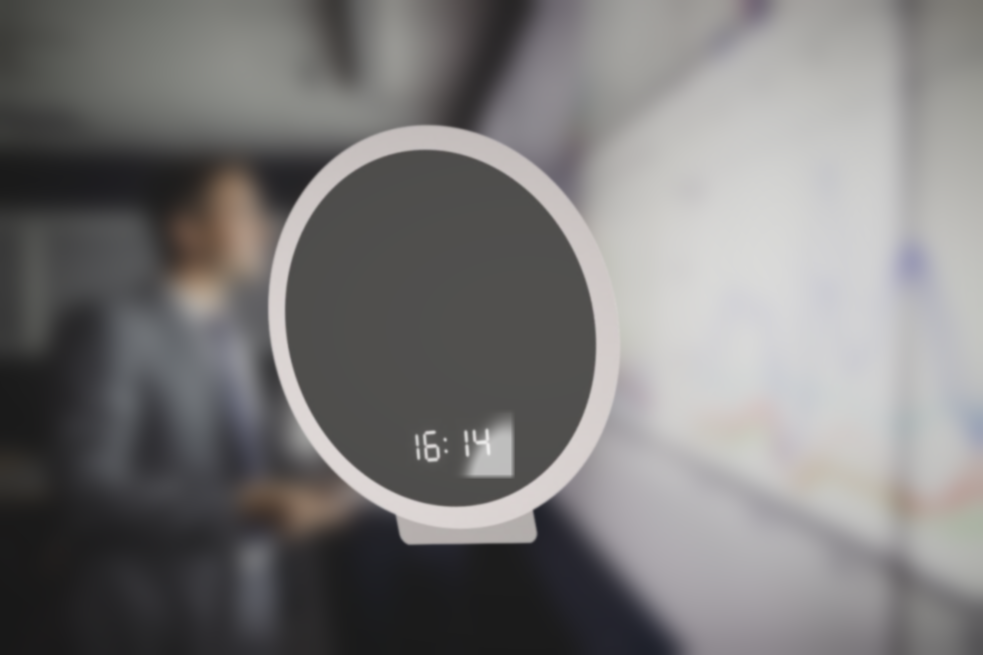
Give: 16h14
